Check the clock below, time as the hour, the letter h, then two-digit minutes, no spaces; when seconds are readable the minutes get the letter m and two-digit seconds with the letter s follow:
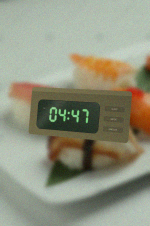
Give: 4h47
